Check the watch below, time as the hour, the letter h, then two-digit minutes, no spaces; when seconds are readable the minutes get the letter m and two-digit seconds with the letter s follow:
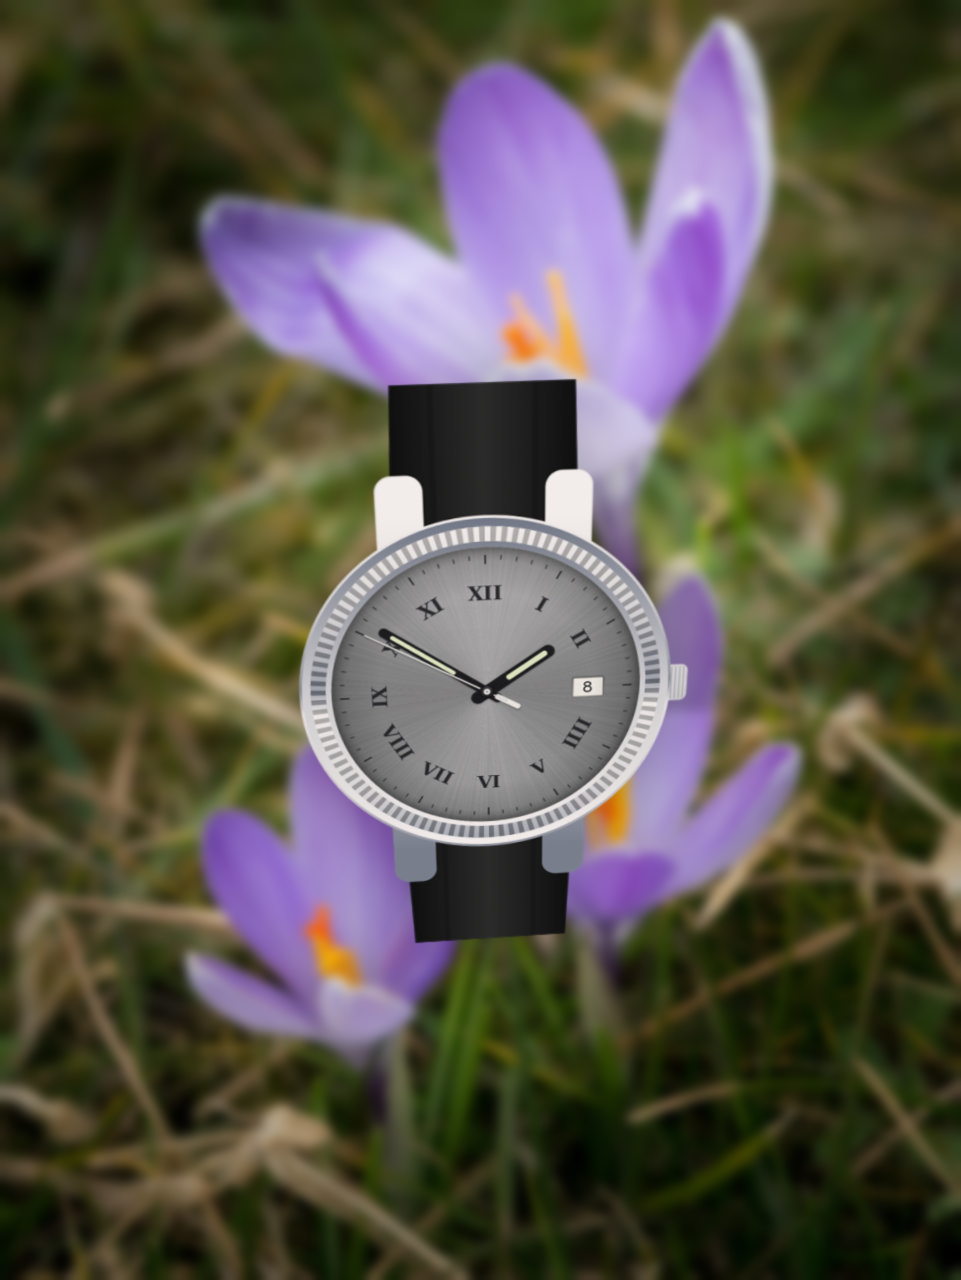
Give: 1h50m50s
